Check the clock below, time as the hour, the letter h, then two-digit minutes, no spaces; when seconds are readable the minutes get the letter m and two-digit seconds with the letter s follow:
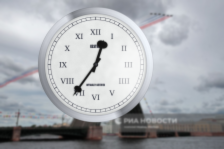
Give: 12h36
